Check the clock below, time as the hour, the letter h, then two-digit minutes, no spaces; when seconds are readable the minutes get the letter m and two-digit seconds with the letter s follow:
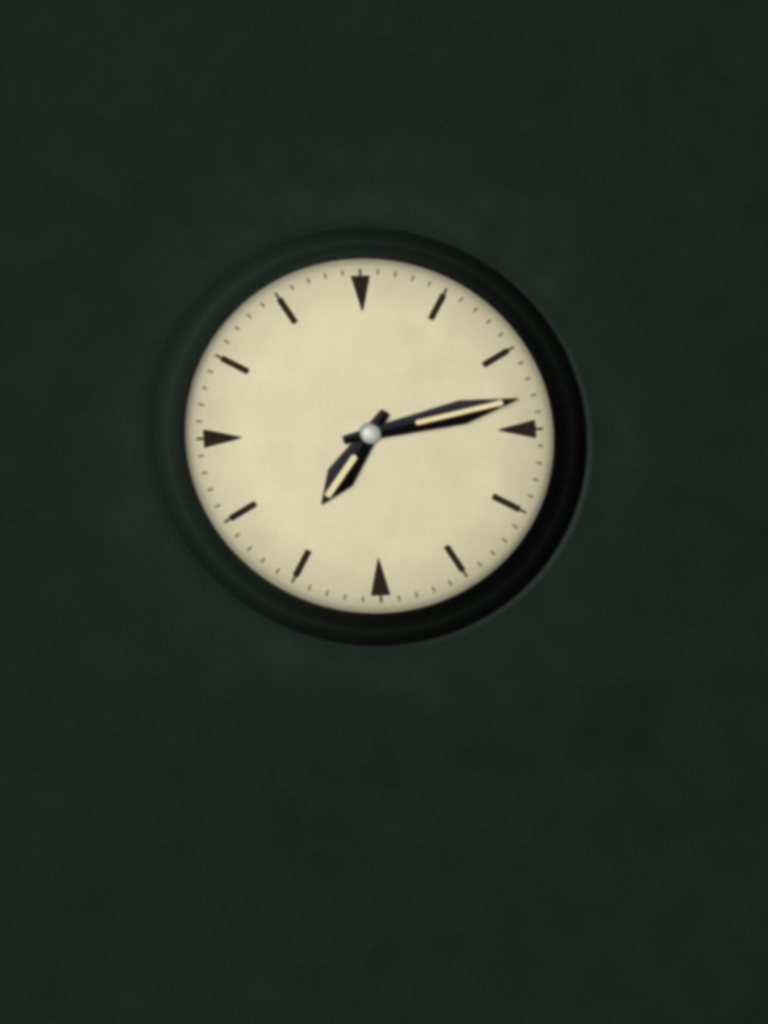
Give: 7h13
